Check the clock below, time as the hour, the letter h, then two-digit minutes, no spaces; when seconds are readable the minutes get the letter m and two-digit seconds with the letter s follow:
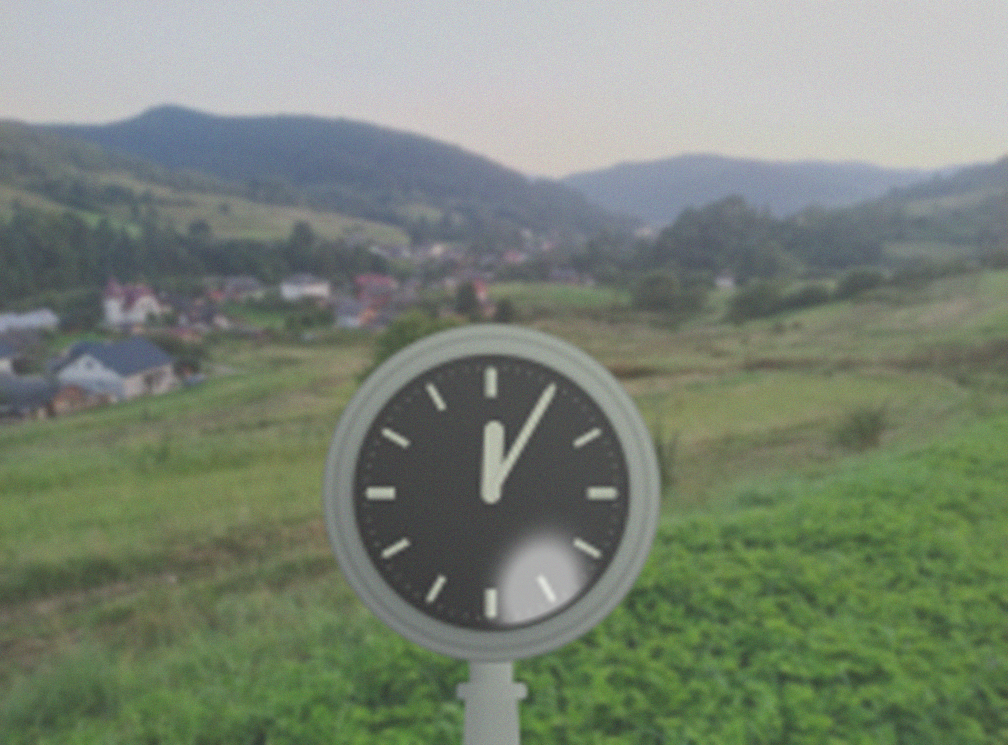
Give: 12h05
